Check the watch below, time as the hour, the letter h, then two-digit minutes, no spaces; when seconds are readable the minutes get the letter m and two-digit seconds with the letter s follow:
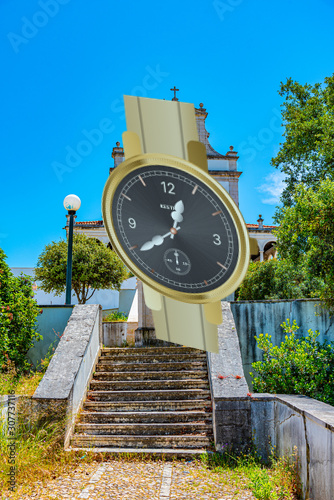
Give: 12h39
